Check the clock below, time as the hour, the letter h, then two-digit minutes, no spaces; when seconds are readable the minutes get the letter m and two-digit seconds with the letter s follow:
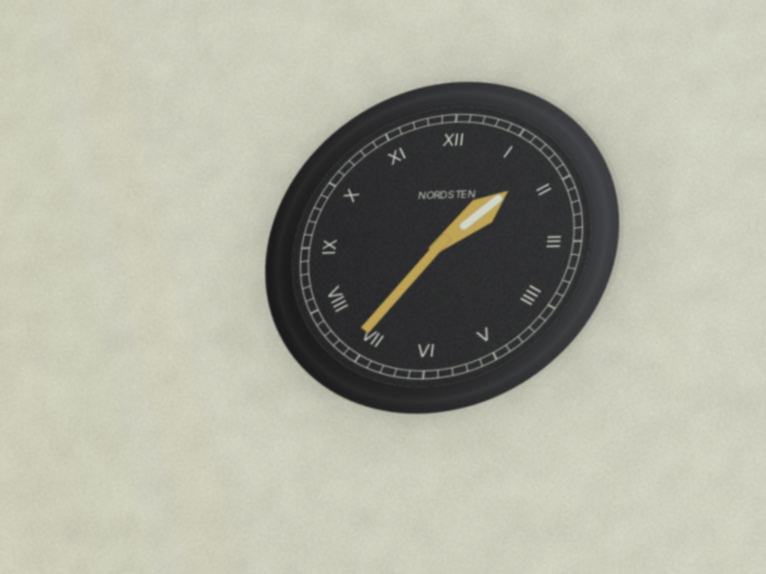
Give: 1h36
